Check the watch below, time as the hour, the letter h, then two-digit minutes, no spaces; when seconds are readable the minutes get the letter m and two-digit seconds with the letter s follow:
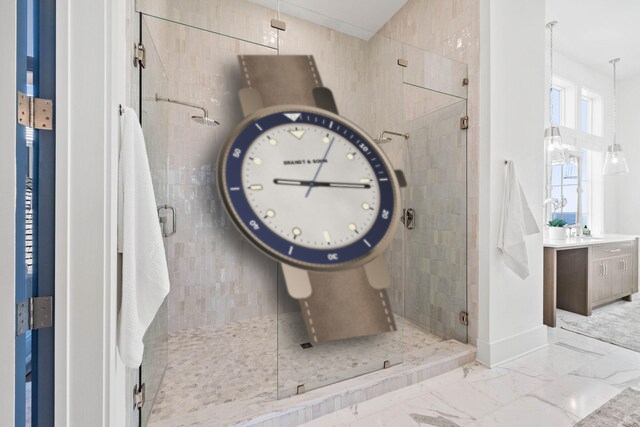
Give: 9h16m06s
